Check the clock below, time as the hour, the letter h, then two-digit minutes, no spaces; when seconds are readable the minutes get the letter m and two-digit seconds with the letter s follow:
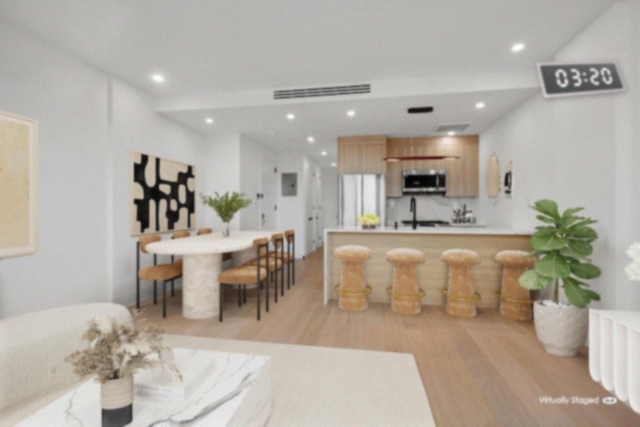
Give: 3h20
